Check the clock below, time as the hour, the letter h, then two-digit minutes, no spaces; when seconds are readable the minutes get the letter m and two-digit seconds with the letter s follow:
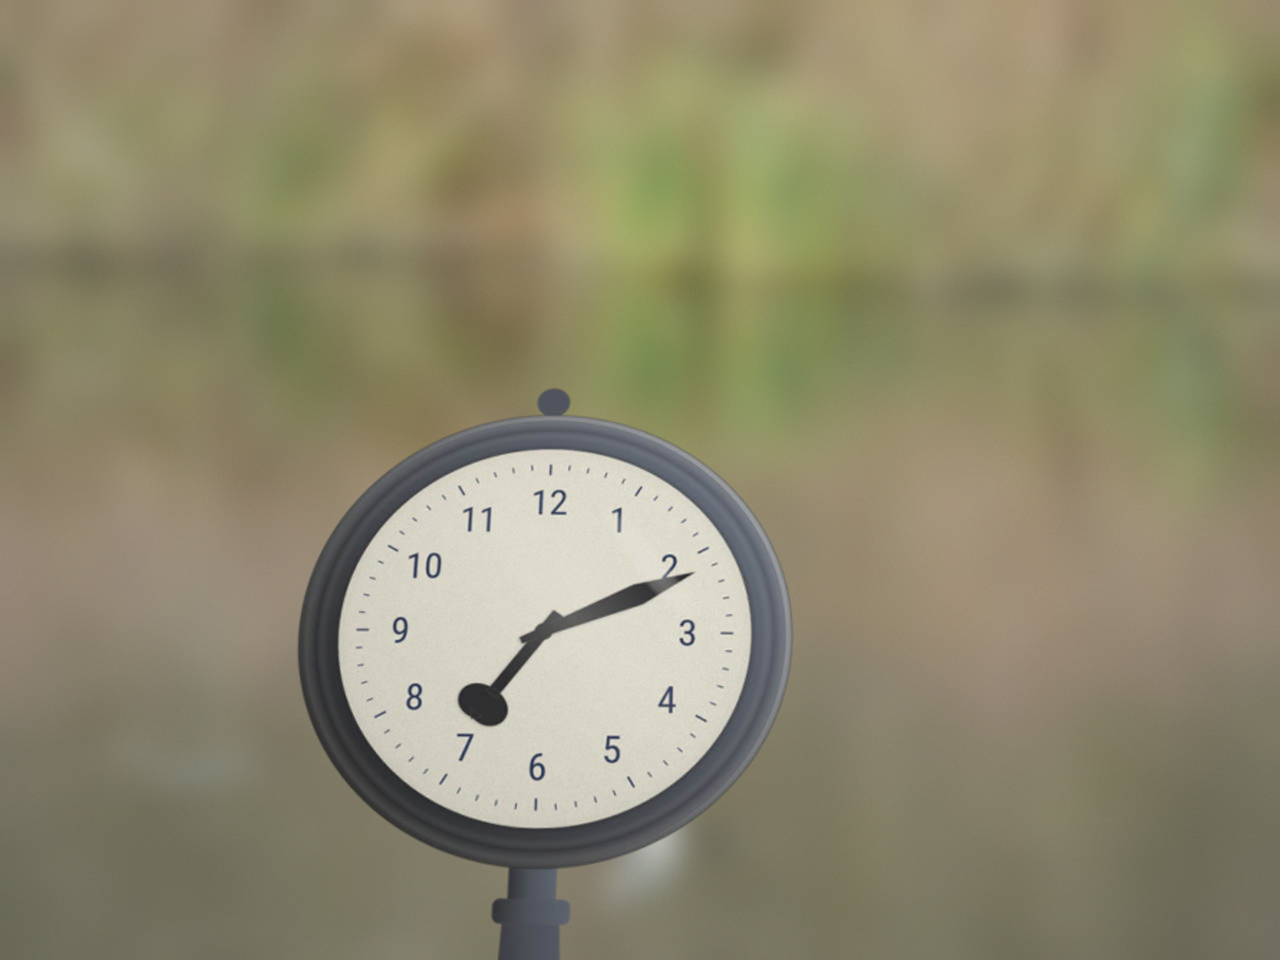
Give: 7h11
